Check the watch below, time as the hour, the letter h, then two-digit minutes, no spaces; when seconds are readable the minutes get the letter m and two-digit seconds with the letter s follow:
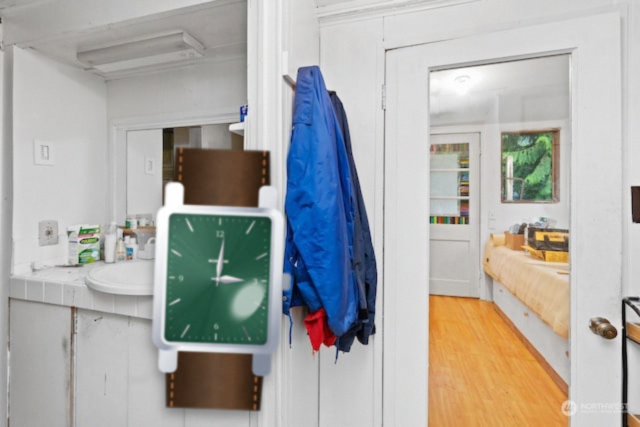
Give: 3h01
